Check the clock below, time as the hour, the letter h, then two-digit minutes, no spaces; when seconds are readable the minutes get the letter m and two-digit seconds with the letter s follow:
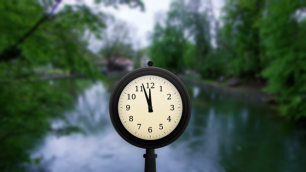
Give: 11h57
